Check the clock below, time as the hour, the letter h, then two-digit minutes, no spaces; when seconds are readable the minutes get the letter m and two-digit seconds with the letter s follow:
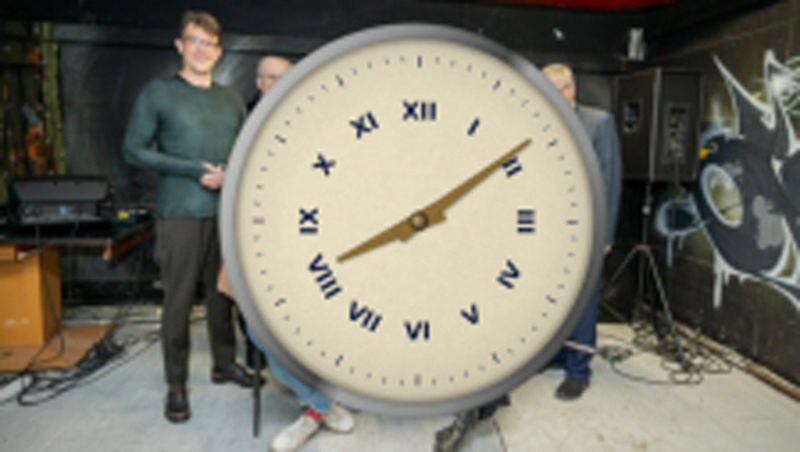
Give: 8h09
